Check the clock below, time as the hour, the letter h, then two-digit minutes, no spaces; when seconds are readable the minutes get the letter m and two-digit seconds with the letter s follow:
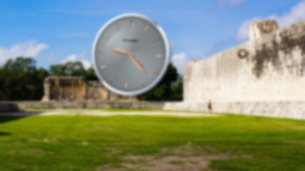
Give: 9h22
